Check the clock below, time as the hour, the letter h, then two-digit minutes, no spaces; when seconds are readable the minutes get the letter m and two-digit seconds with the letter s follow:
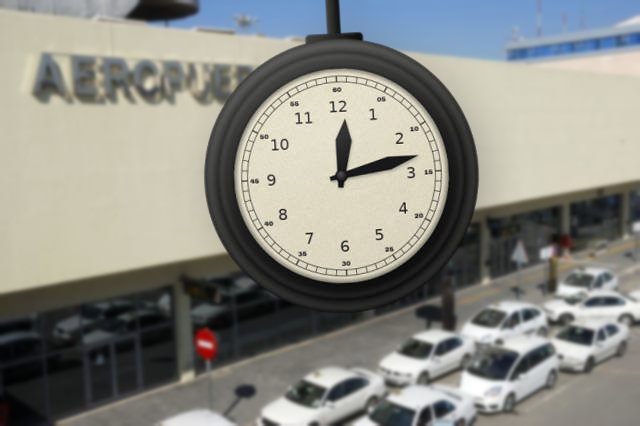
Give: 12h13
